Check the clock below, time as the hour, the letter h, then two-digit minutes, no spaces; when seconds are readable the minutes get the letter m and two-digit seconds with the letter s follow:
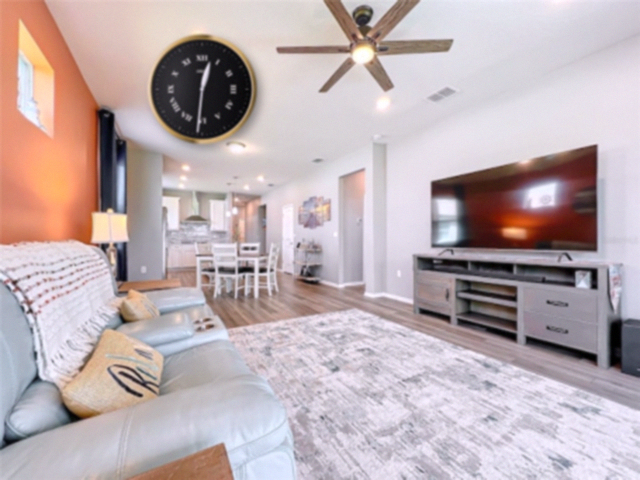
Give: 12h31
